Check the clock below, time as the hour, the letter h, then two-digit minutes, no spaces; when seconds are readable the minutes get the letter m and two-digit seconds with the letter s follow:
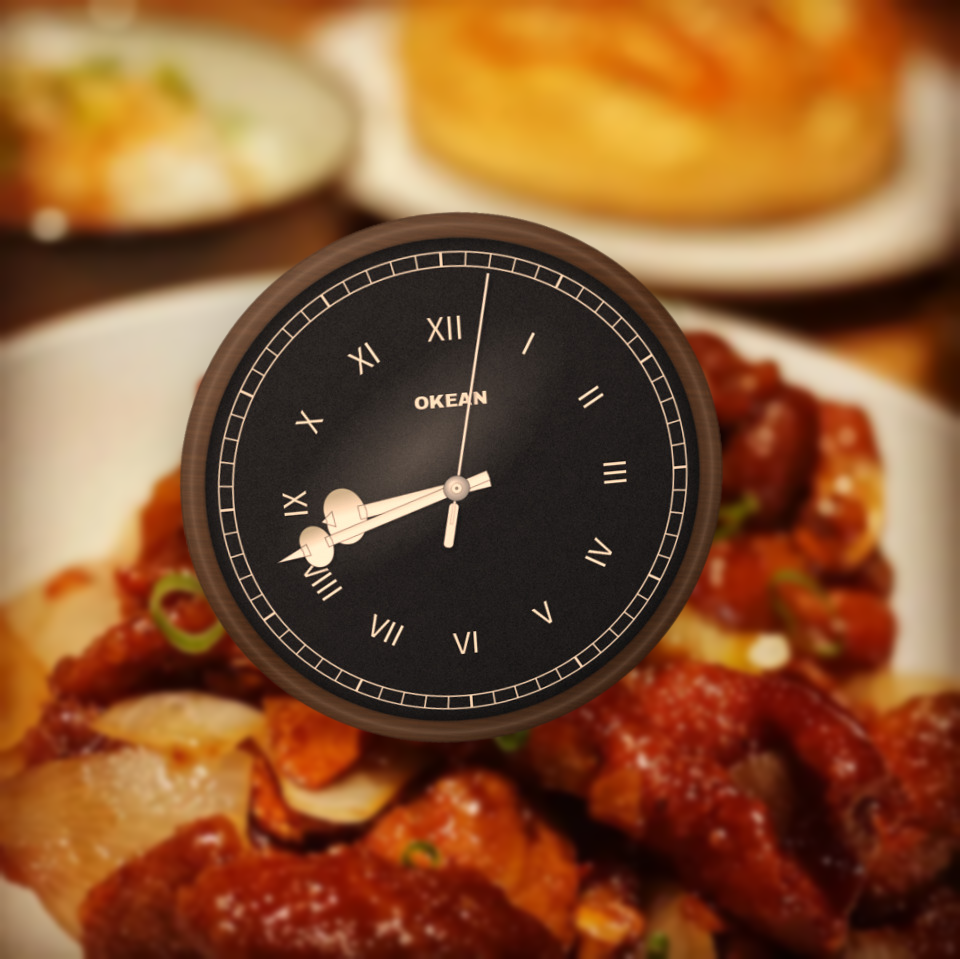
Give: 8h42m02s
